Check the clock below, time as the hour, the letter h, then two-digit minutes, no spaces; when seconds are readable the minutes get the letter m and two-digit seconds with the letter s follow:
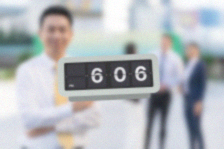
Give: 6h06
